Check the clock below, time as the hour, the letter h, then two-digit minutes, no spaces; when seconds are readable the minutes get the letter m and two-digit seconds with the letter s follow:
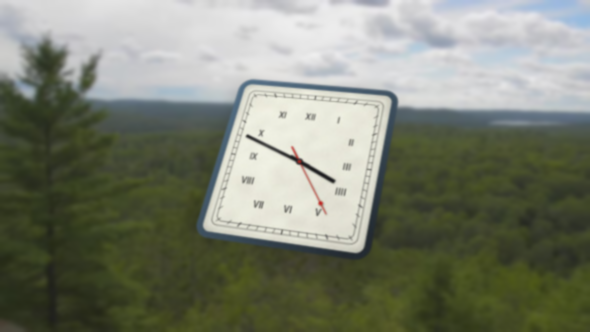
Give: 3h48m24s
